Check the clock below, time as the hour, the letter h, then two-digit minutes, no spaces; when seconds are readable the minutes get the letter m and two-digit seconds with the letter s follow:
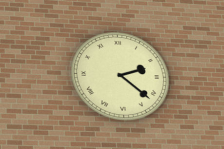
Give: 2h22
